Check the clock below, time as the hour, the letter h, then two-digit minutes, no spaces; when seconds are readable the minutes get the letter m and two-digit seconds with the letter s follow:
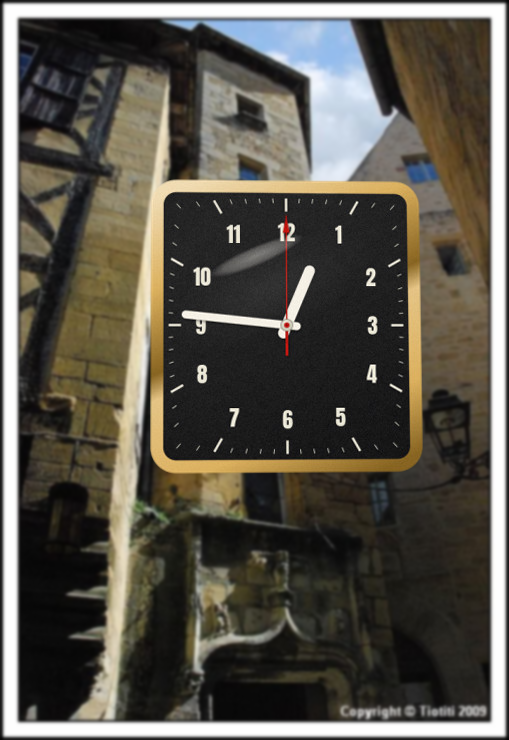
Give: 12h46m00s
